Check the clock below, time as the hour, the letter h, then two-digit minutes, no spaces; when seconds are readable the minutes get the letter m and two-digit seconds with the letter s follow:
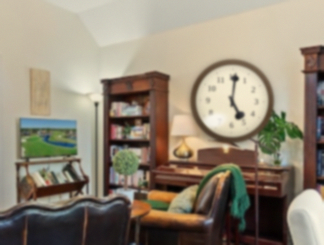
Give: 5h01
